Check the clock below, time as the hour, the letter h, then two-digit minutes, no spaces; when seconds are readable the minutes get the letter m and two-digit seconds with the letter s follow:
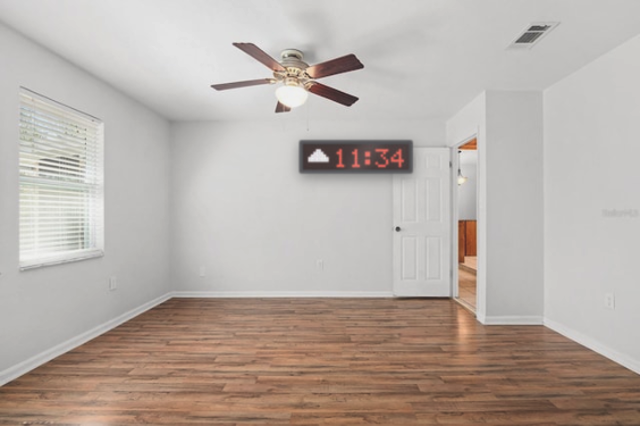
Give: 11h34
